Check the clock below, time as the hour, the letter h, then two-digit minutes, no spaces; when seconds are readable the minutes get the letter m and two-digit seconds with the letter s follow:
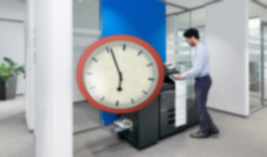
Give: 5h56
